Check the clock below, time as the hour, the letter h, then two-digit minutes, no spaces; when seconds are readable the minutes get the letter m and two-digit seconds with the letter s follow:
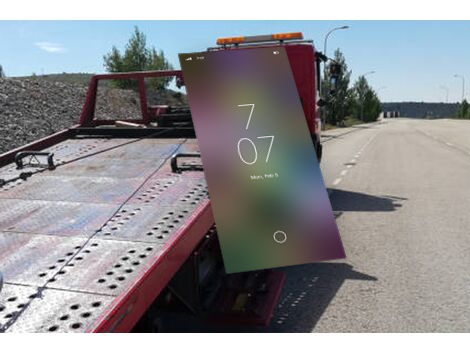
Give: 7h07
